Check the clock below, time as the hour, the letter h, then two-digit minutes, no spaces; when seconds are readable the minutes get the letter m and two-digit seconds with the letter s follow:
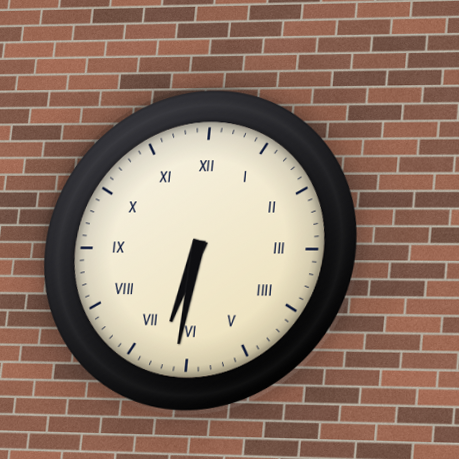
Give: 6h31
